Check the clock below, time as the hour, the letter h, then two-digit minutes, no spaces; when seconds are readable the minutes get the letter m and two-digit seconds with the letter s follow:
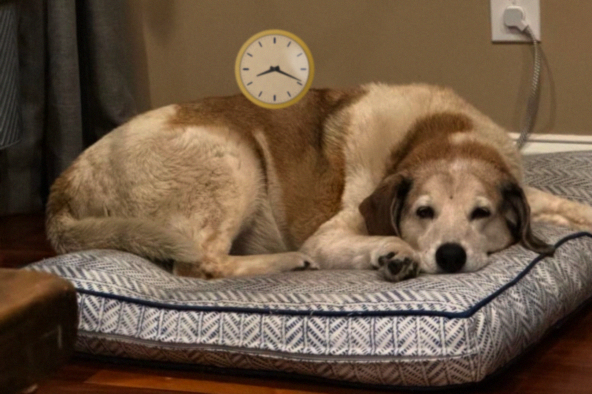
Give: 8h19
